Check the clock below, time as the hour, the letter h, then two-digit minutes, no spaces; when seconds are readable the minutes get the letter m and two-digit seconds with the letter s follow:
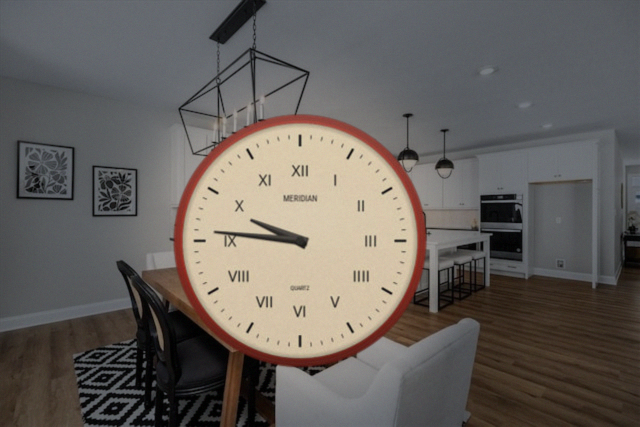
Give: 9h46
